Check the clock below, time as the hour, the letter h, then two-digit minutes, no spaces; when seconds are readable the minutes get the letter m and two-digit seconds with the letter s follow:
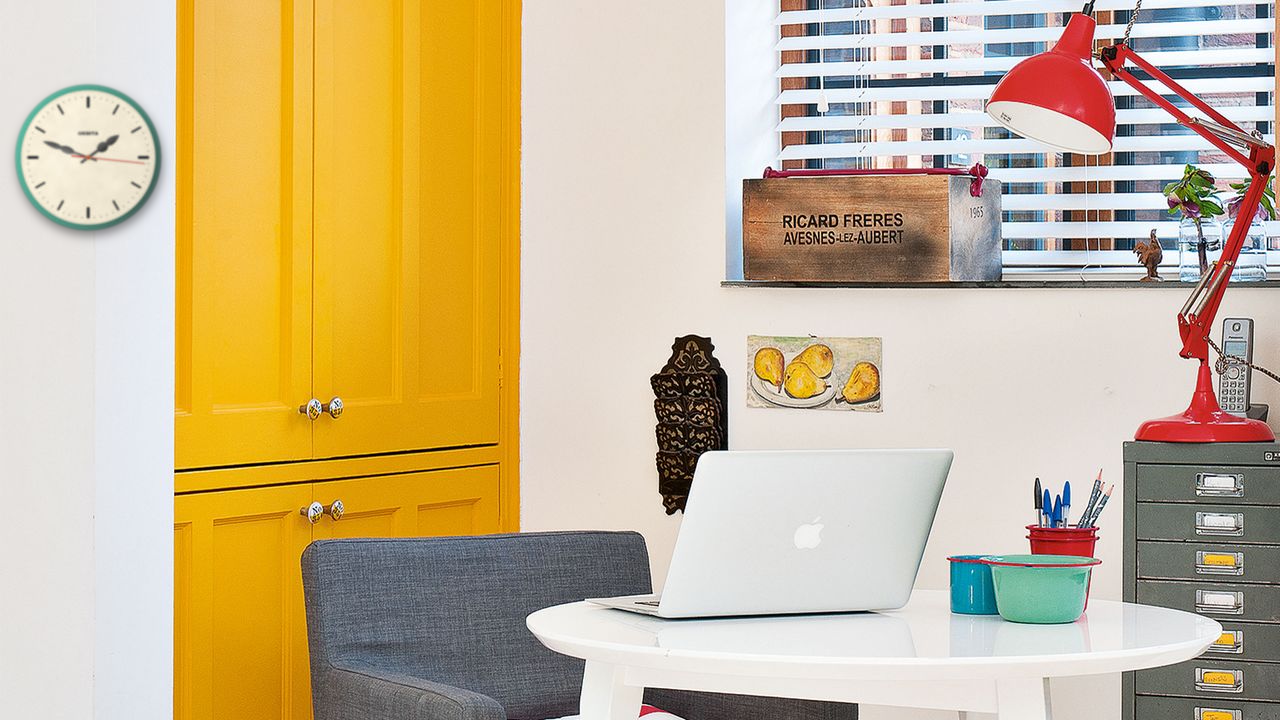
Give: 1h48m16s
